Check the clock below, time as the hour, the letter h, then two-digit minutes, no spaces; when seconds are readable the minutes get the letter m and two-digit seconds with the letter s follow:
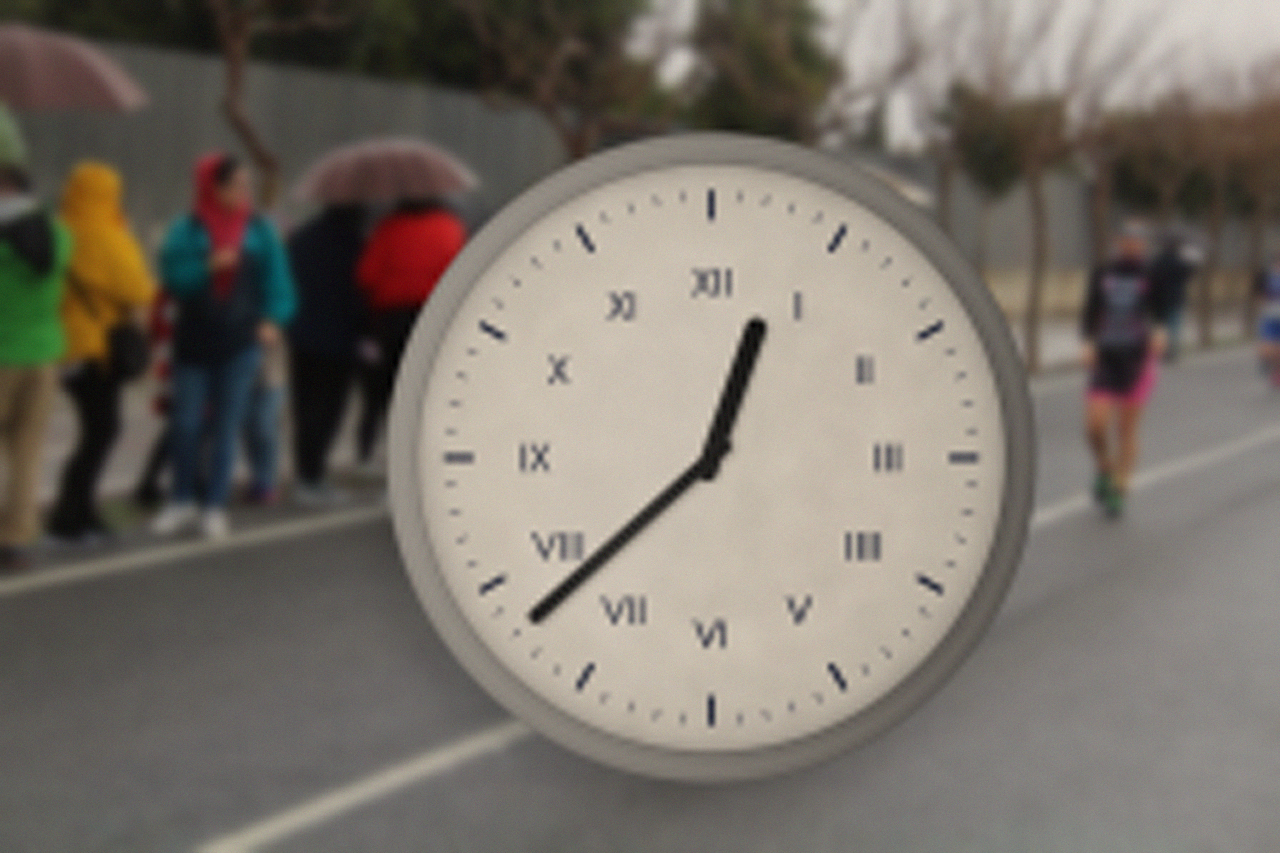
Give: 12h38
